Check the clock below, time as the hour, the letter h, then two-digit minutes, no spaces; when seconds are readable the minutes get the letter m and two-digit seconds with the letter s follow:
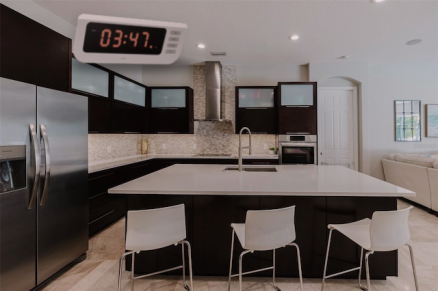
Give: 3h47
